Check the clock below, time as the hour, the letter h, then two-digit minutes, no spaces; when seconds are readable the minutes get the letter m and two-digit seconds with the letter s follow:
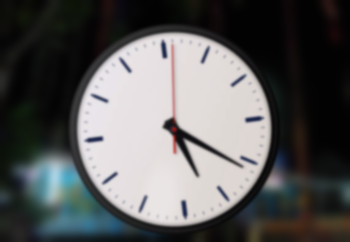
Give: 5h21m01s
